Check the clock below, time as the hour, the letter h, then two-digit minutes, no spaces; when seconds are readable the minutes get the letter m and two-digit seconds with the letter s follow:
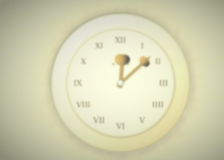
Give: 12h08
